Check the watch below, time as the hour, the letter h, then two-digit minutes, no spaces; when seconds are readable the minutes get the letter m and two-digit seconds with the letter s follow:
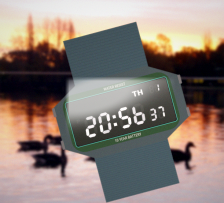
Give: 20h56m37s
